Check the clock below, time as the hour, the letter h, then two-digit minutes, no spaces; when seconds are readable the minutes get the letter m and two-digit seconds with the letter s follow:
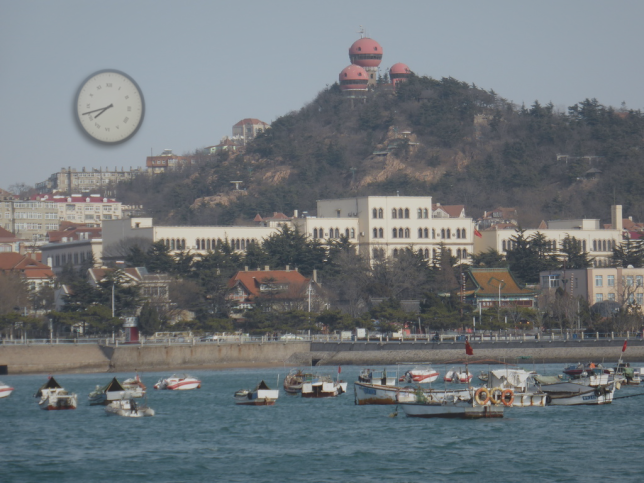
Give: 7h42
